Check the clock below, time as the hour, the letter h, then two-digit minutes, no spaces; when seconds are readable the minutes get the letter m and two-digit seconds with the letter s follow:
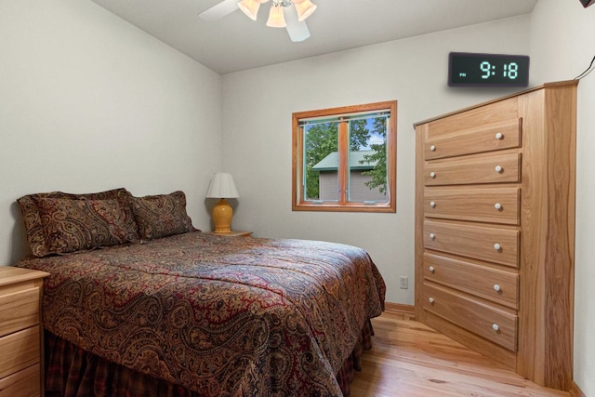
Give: 9h18
